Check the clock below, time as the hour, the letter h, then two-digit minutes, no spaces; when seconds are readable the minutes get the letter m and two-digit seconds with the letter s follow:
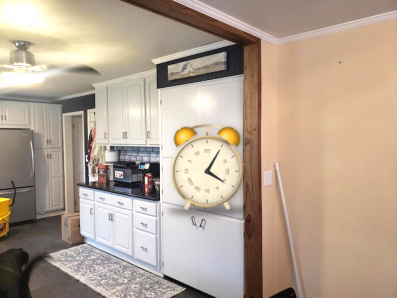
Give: 4h05
